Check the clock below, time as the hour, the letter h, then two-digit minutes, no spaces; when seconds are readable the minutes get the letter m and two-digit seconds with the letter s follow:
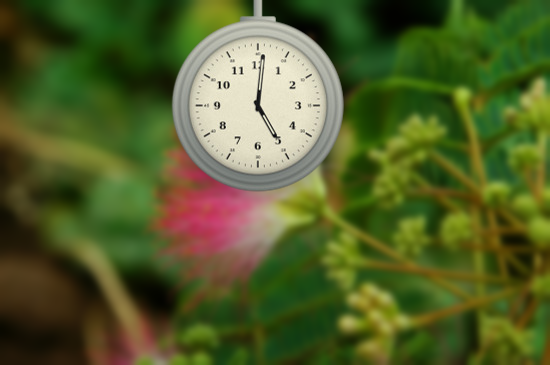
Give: 5h01
